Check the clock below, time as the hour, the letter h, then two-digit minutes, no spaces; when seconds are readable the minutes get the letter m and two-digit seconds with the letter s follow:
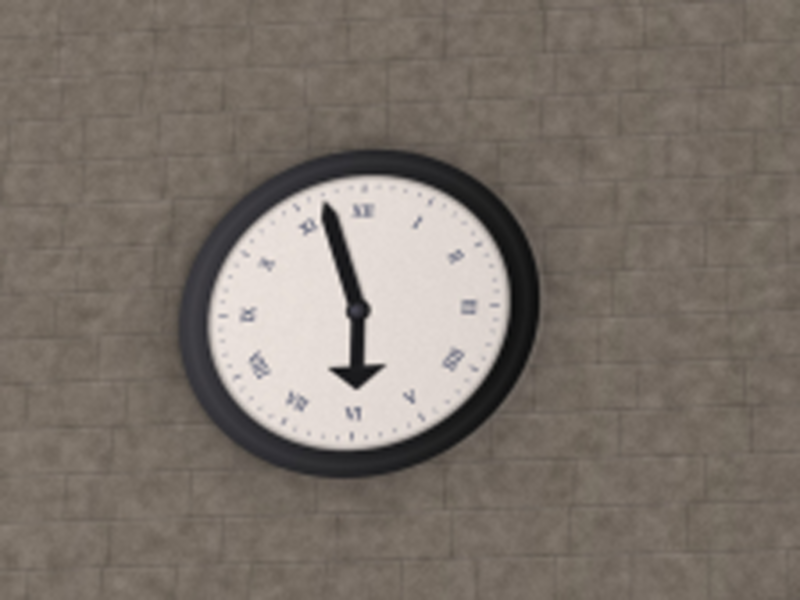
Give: 5h57
